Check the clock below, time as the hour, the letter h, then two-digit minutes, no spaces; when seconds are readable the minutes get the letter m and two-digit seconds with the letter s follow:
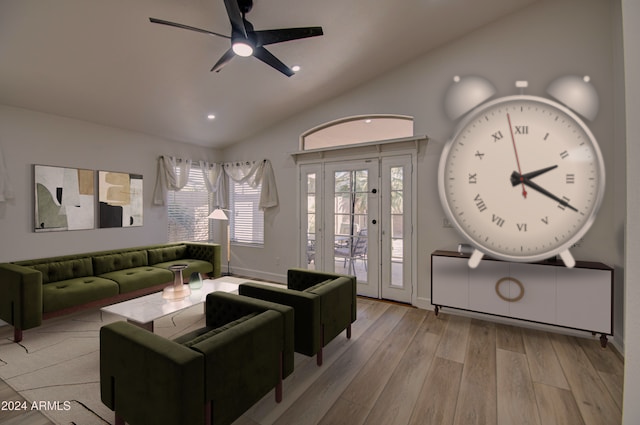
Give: 2h19m58s
